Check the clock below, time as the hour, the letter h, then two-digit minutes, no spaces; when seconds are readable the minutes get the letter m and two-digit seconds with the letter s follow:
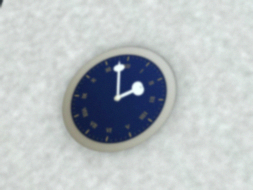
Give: 1h58
